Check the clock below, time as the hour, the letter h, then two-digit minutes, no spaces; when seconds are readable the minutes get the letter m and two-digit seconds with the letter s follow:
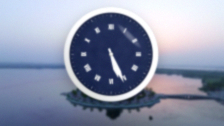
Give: 5h26
